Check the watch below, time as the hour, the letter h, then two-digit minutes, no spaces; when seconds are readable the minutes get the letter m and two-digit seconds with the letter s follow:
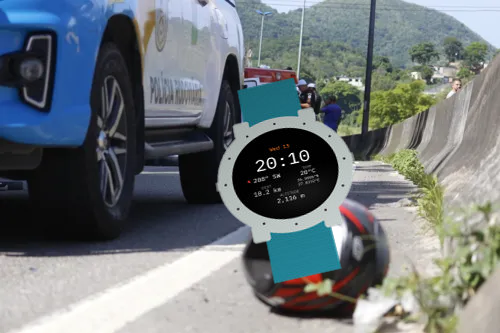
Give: 20h10
